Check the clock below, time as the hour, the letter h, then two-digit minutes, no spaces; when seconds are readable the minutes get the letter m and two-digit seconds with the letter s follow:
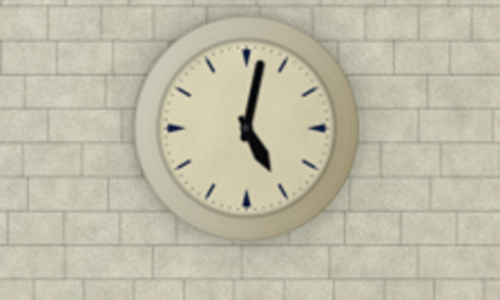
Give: 5h02
